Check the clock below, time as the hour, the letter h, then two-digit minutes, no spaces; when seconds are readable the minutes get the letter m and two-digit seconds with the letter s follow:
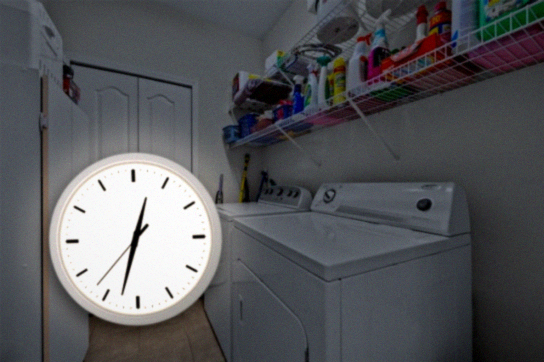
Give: 12h32m37s
